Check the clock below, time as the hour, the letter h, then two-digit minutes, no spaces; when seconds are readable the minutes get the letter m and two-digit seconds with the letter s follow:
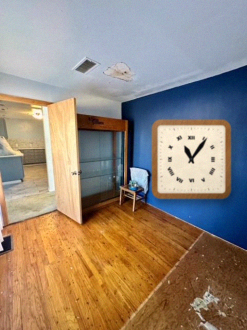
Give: 11h06
